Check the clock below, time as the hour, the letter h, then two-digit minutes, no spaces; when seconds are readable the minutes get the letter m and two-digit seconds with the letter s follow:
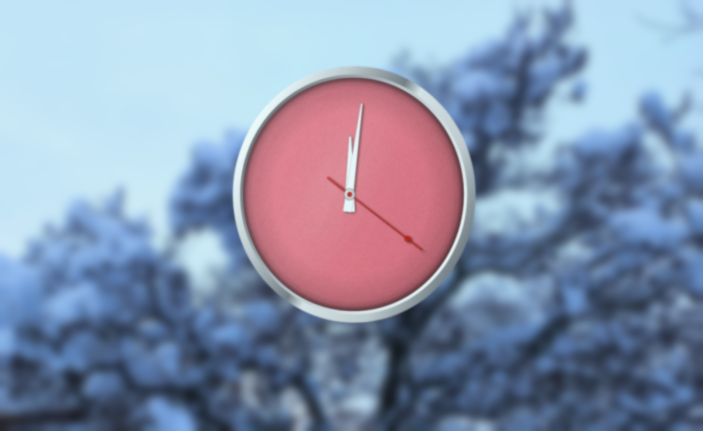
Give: 12h01m21s
